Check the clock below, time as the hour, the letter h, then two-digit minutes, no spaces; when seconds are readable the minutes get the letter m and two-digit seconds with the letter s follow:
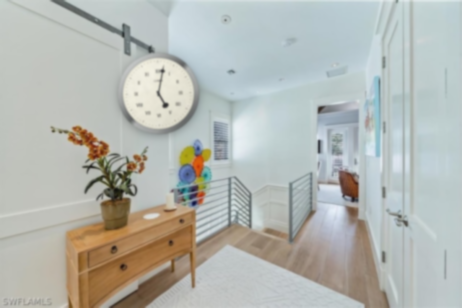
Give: 5h02
